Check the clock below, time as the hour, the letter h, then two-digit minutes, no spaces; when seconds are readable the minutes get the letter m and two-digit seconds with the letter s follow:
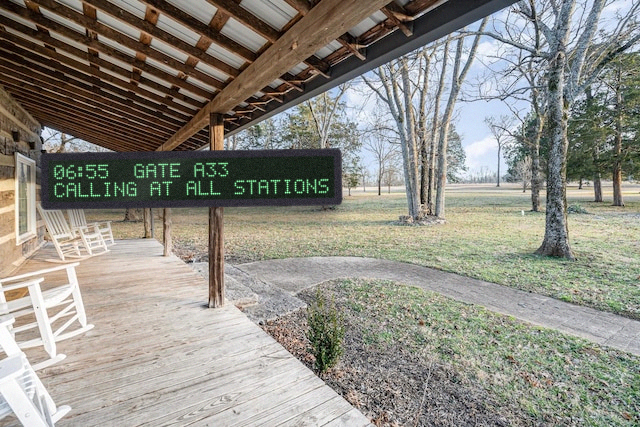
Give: 6h55
